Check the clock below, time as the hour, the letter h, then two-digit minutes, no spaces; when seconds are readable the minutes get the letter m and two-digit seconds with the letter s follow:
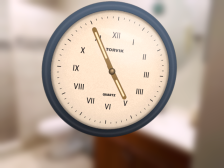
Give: 4h55
